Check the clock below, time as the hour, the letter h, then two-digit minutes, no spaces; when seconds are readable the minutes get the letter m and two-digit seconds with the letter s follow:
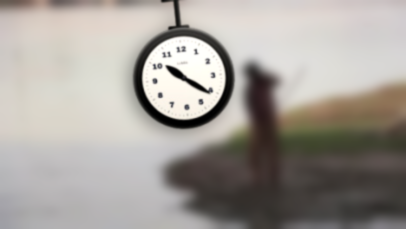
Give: 10h21
